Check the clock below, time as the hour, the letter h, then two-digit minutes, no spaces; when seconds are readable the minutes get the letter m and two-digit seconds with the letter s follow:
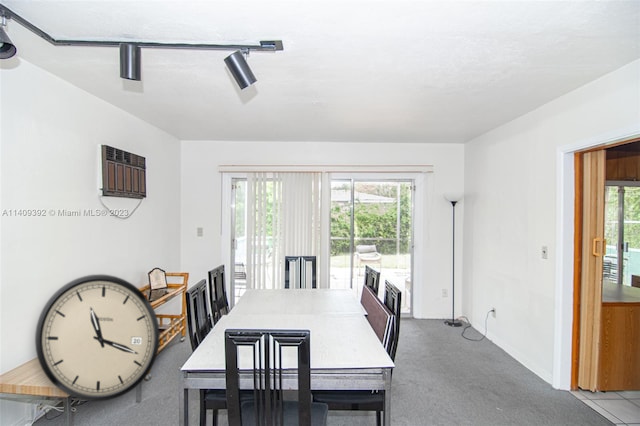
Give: 11h18
